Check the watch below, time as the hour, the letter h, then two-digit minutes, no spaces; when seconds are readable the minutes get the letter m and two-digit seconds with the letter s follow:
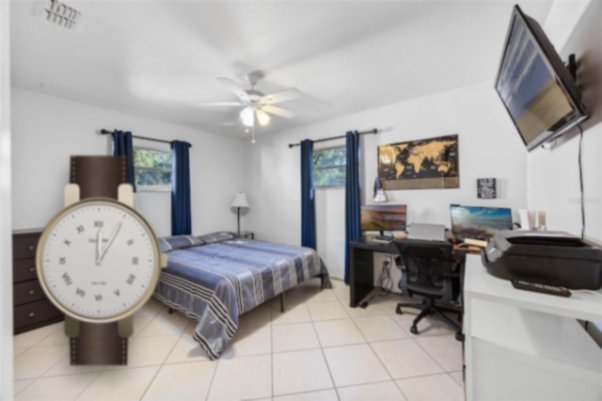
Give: 12h05
